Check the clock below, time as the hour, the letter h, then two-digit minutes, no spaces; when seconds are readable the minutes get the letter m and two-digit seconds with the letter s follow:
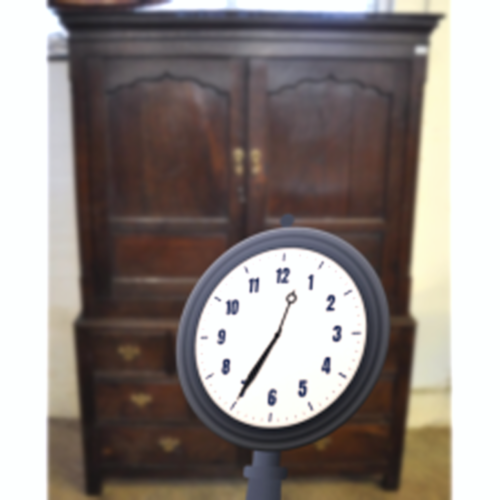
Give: 12h35
